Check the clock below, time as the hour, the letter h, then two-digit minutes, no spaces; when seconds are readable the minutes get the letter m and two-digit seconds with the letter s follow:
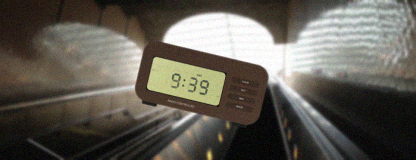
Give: 9h39
